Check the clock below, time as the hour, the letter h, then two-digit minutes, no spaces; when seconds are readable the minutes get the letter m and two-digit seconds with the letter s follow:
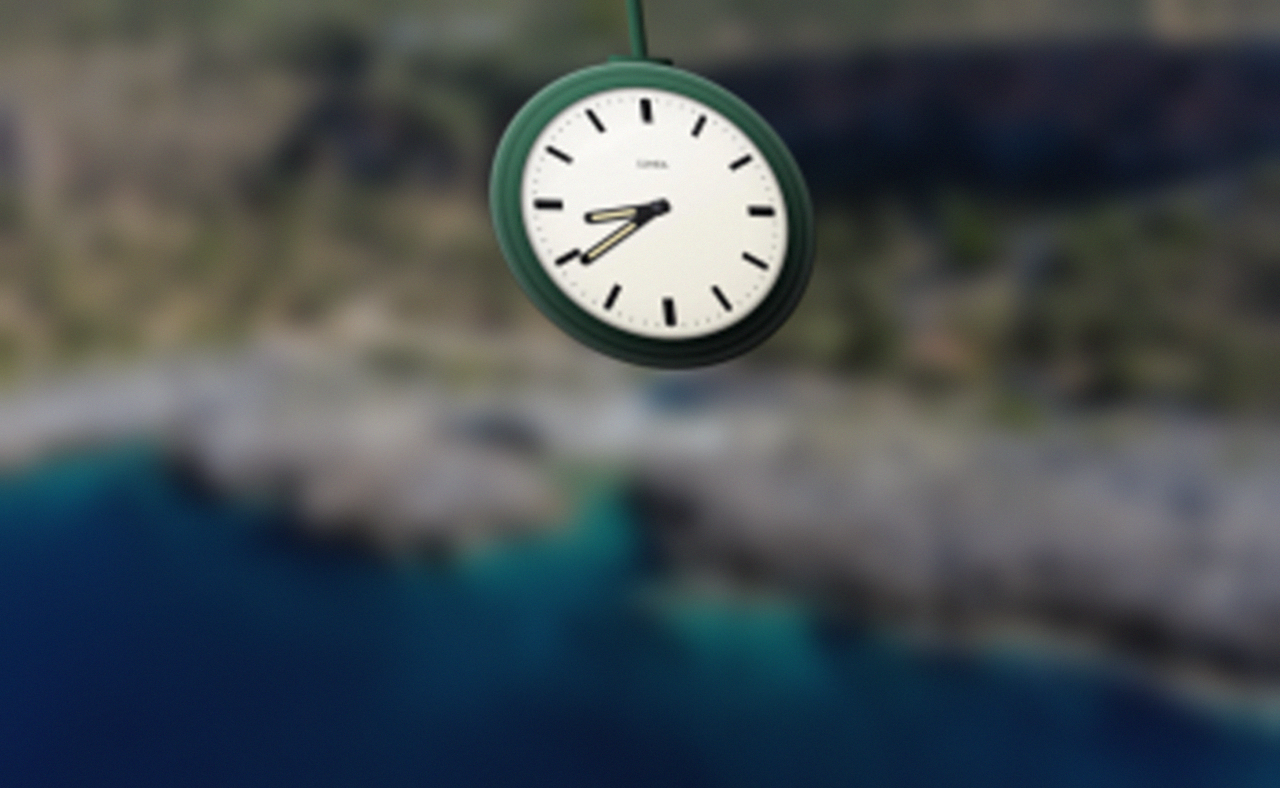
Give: 8h39
